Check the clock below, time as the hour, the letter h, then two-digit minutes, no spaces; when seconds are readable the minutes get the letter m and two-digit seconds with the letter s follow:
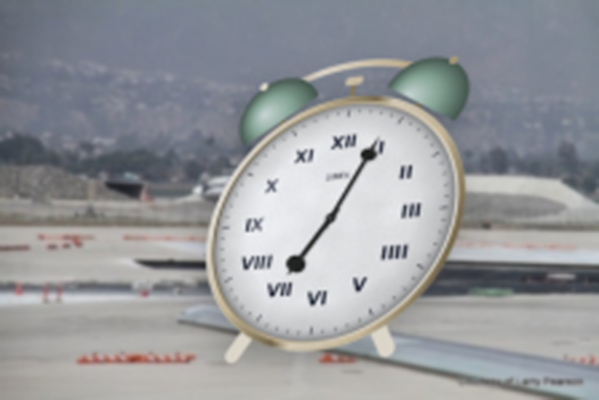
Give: 7h04
